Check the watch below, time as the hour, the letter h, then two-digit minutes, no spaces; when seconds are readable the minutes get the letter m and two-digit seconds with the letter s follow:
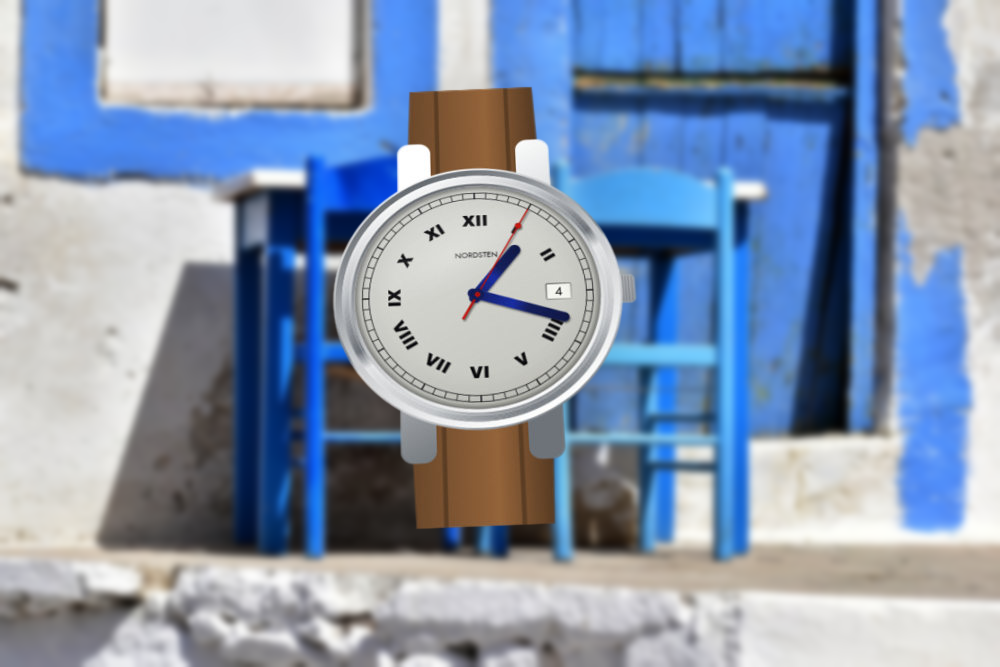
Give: 1h18m05s
